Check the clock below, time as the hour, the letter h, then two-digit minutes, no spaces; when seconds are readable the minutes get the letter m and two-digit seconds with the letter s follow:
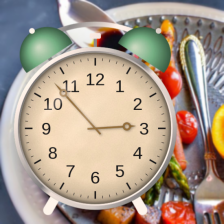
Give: 2h53
